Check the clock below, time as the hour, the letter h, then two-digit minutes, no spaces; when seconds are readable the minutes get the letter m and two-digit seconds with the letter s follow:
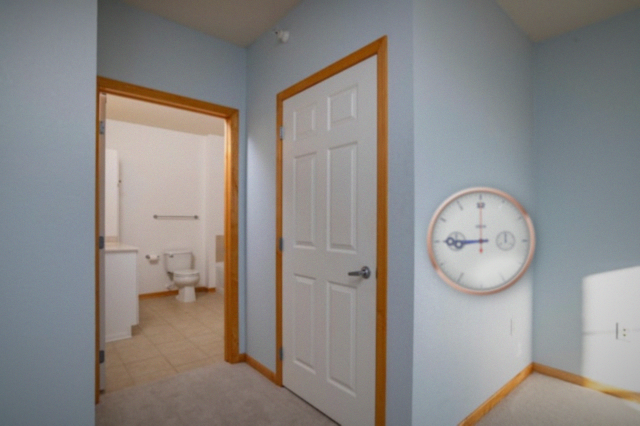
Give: 8h45
